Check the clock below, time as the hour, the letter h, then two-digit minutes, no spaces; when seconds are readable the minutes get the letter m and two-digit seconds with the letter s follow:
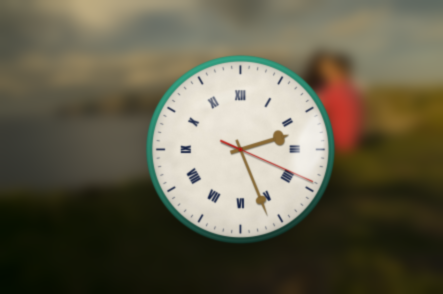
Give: 2h26m19s
